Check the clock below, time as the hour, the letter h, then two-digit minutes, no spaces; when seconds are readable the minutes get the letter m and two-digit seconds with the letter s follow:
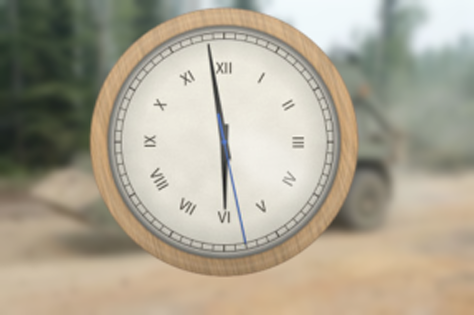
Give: 5h58m28s
